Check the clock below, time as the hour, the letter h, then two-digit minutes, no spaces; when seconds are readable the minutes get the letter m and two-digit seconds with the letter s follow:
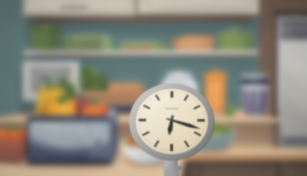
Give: 6h18
